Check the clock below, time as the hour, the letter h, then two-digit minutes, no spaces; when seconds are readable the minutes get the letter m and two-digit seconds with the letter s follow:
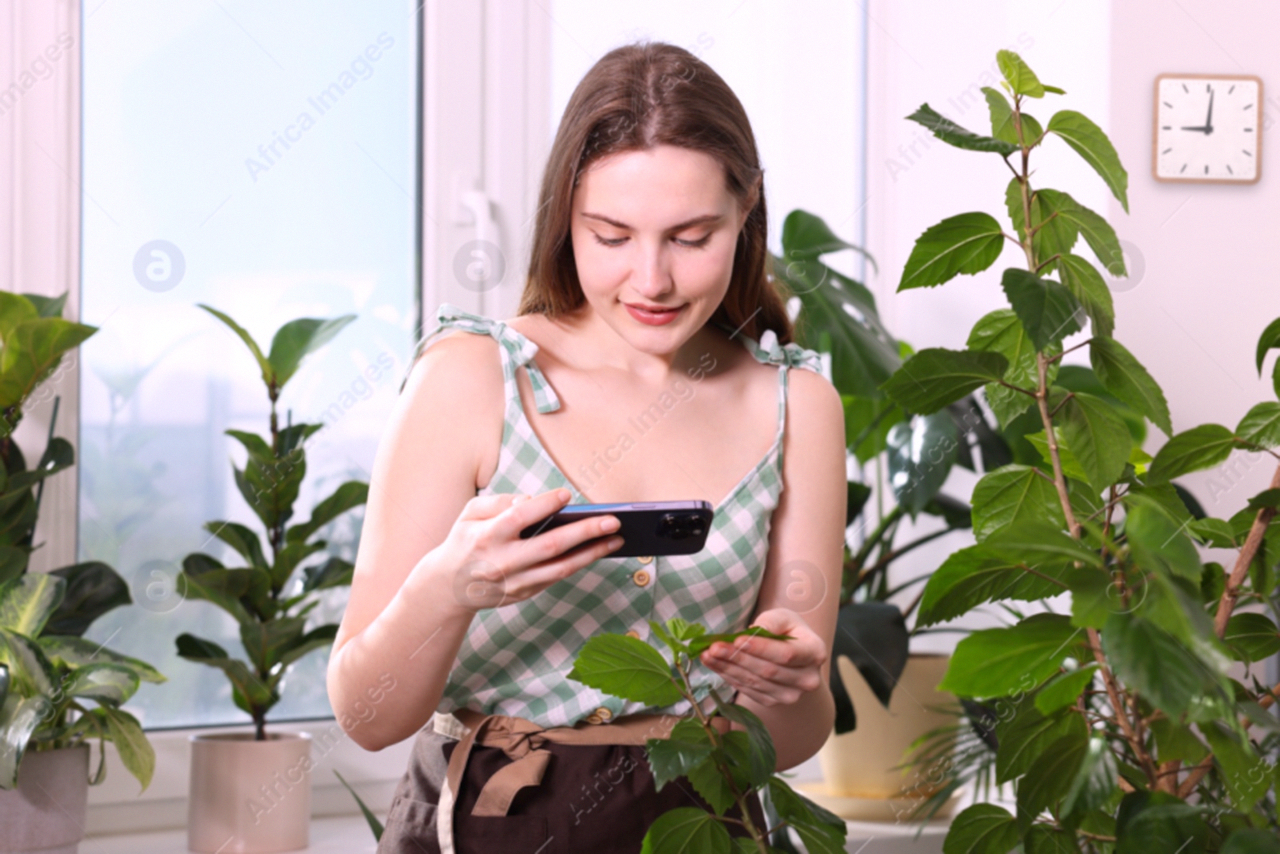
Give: 9h01
